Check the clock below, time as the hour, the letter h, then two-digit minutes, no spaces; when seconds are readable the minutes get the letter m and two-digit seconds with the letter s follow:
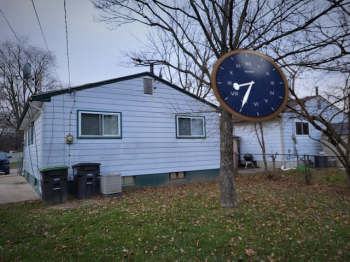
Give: 8h35
